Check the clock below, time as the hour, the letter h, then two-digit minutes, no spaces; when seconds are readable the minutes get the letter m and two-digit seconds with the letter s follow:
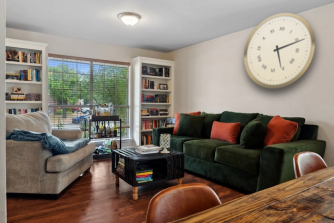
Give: 5h11
